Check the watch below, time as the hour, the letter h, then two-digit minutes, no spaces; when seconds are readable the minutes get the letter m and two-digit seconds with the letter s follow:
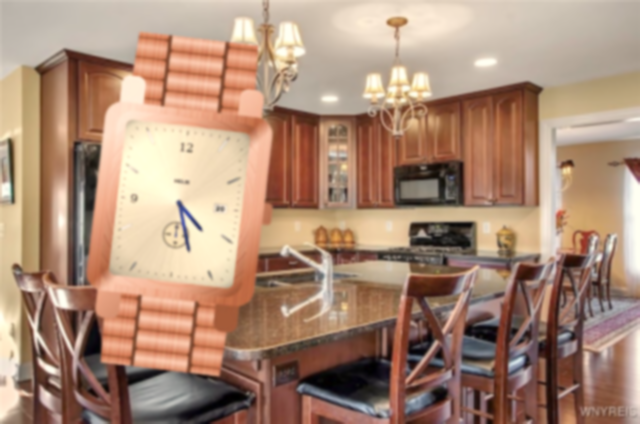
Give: 4h27
